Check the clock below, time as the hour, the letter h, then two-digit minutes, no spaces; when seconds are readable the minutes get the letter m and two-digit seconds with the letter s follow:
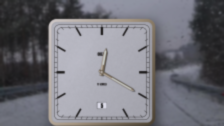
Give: 12h20
